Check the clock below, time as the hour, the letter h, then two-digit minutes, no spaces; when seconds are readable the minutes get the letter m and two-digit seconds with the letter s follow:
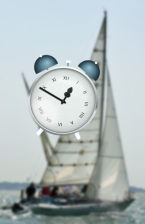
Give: 12h49
